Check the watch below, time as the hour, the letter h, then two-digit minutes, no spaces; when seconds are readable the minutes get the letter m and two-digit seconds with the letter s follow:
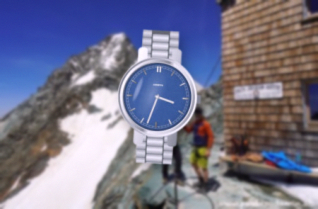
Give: 3h33
